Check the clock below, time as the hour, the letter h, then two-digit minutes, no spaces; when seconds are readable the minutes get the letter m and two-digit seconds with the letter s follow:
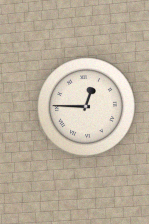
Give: 12h46
